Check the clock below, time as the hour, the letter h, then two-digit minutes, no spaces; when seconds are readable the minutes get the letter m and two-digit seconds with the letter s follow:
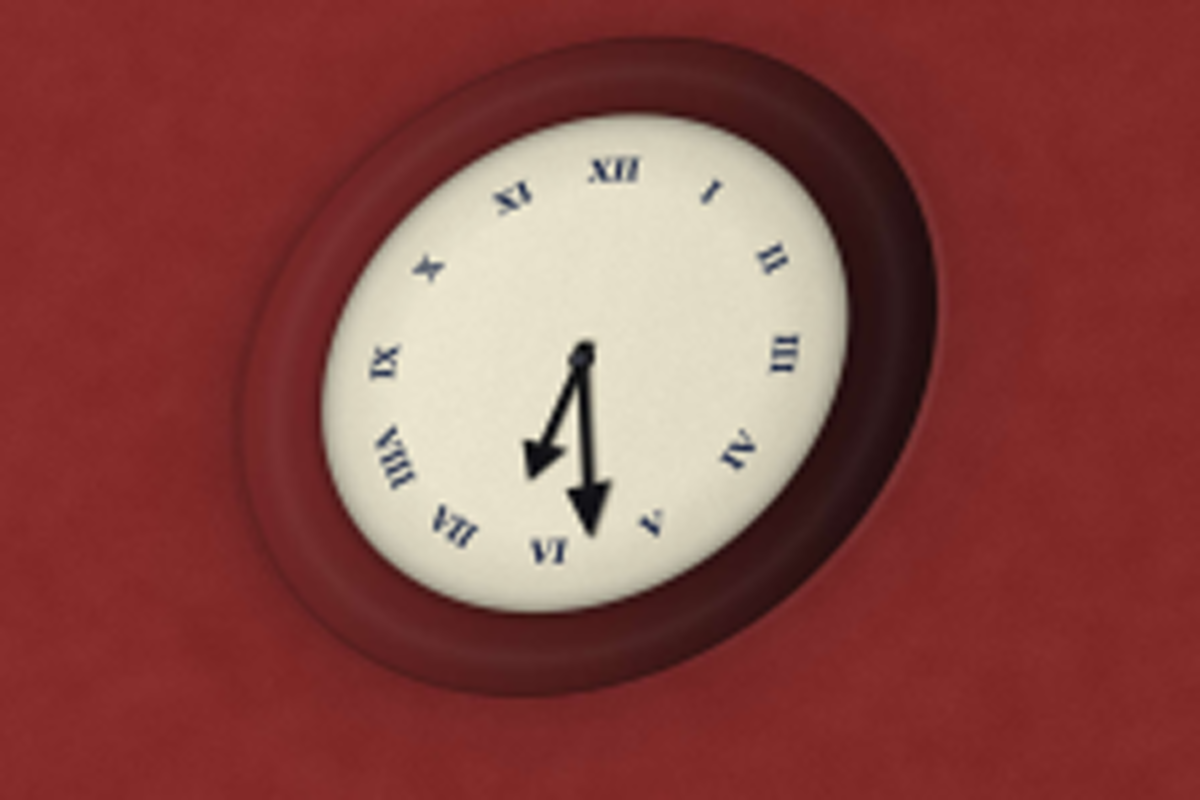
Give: 6h28
